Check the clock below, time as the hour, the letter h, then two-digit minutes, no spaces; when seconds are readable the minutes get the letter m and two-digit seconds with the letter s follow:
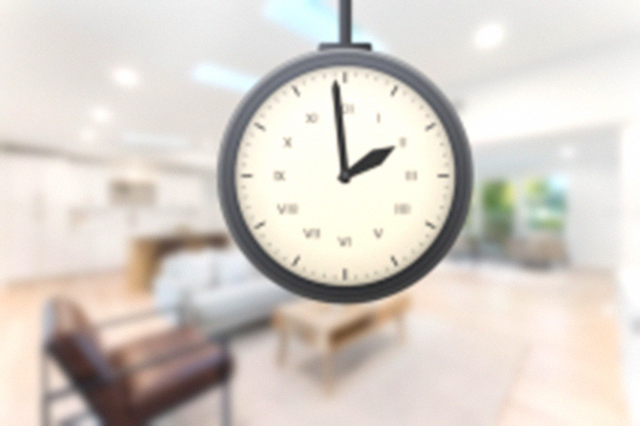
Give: 1h59
